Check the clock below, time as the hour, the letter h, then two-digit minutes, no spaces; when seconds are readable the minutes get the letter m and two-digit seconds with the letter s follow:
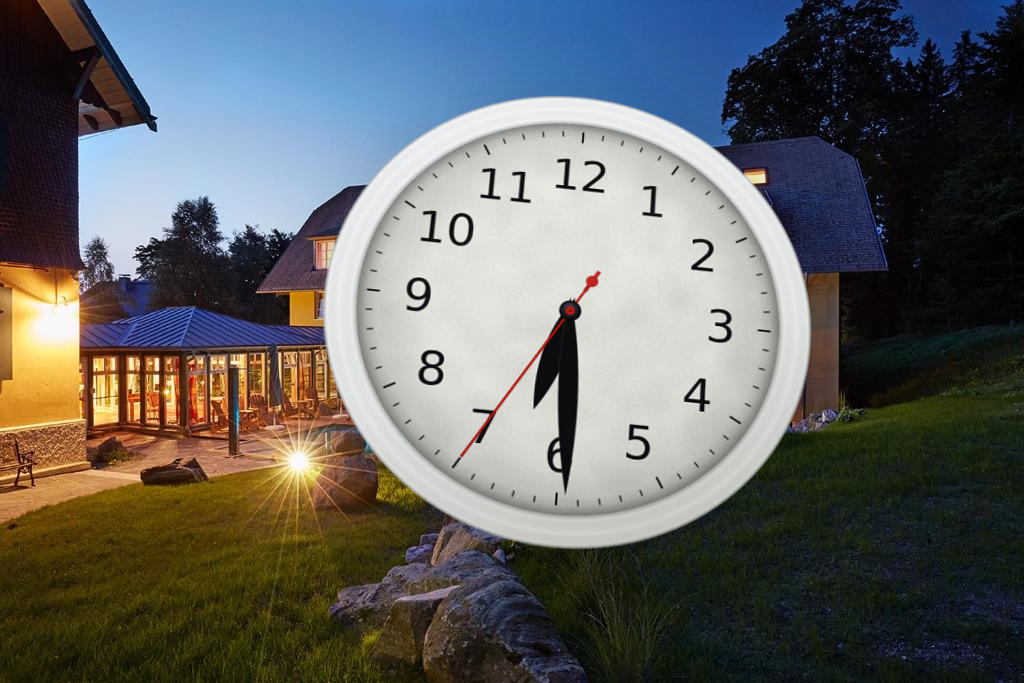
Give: 6h29m35s
